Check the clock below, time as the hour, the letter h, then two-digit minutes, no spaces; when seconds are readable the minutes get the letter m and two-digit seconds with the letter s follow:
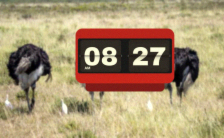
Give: 8h27
